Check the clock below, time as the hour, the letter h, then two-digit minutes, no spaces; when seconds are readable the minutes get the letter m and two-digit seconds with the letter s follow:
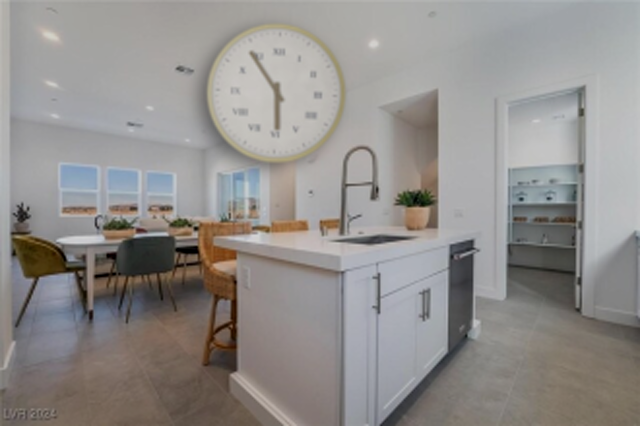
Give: 5h54
